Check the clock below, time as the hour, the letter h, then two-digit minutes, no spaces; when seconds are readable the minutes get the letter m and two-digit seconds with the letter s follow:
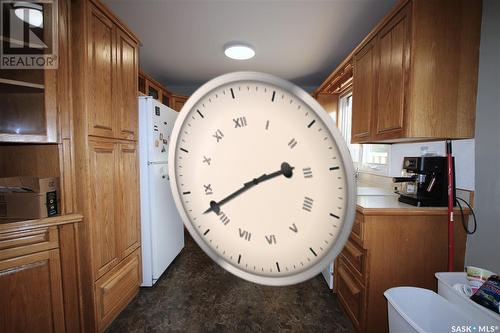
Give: 2h42
